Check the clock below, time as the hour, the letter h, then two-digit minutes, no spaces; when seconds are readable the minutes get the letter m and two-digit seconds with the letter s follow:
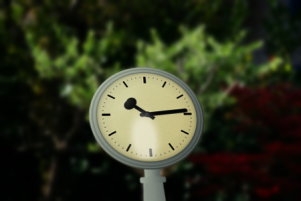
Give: 10h14
